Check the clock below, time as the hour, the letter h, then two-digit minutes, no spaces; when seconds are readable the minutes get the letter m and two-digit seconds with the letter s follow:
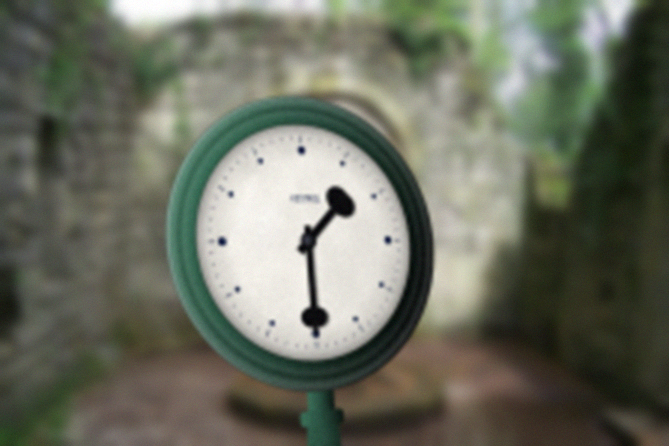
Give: 1h30
